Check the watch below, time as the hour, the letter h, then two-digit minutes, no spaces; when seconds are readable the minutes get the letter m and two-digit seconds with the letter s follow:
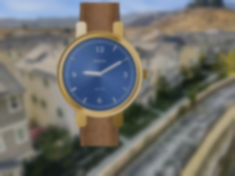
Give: 9h10
